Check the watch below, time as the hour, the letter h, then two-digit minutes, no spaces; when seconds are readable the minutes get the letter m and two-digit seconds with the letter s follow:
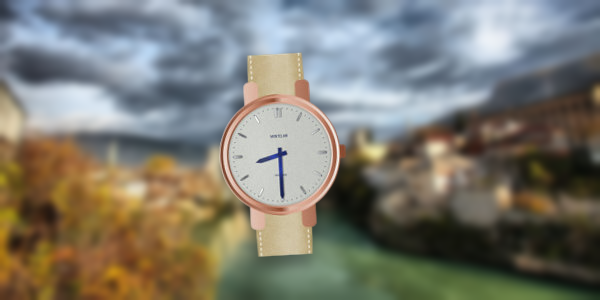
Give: 8h30
